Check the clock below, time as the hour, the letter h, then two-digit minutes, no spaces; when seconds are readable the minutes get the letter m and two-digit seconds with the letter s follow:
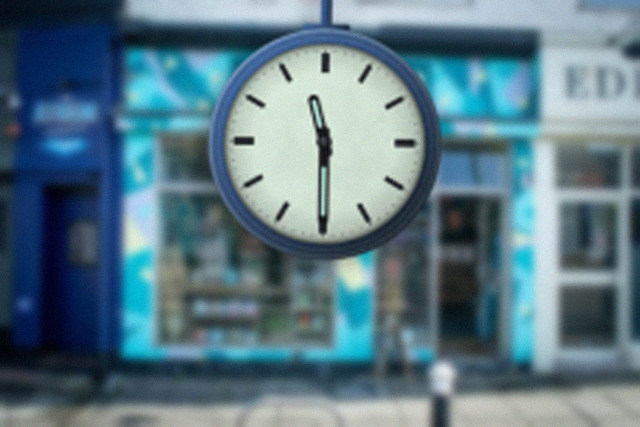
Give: 11h30
